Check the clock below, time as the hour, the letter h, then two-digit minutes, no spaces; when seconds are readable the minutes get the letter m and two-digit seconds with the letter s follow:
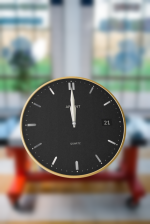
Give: 12h00
